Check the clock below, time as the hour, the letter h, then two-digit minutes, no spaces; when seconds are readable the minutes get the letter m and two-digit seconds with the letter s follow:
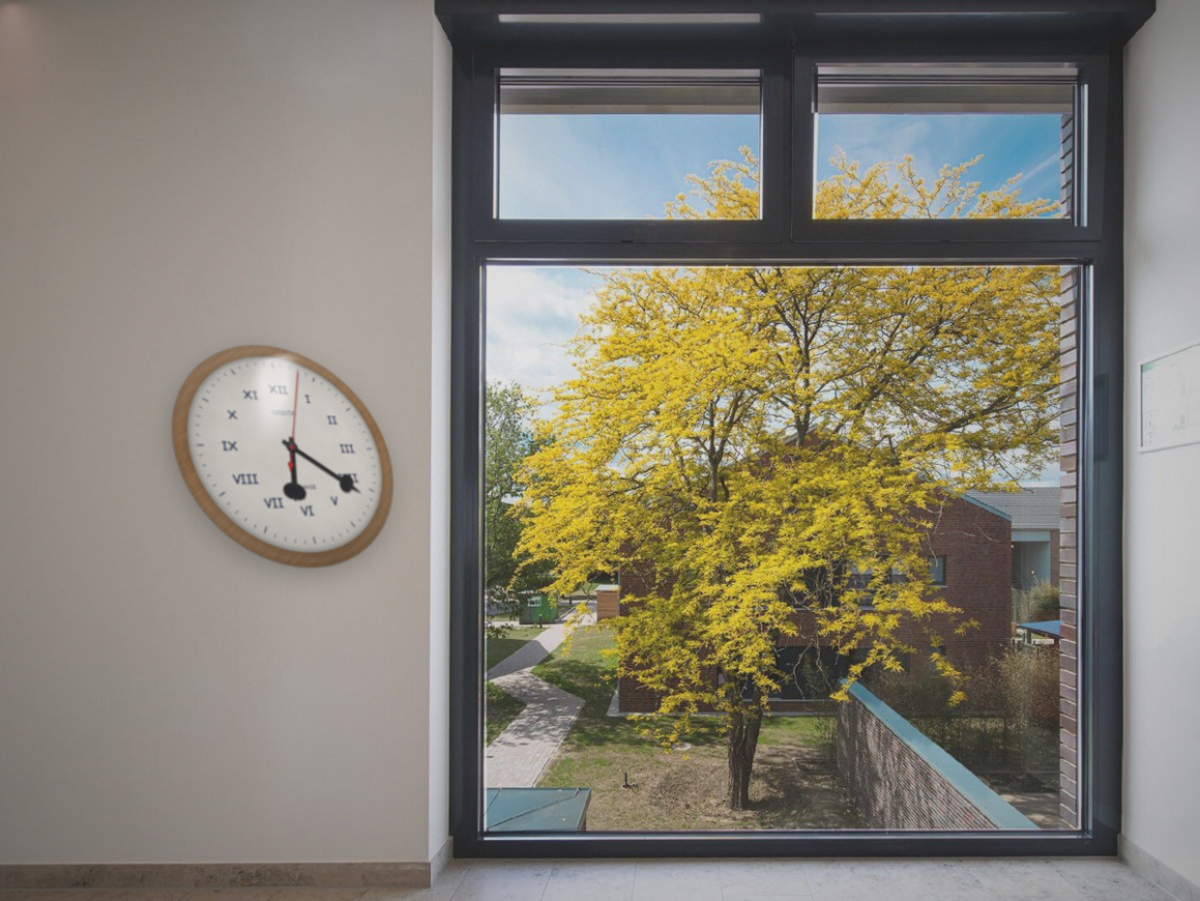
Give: 6h21m03s
